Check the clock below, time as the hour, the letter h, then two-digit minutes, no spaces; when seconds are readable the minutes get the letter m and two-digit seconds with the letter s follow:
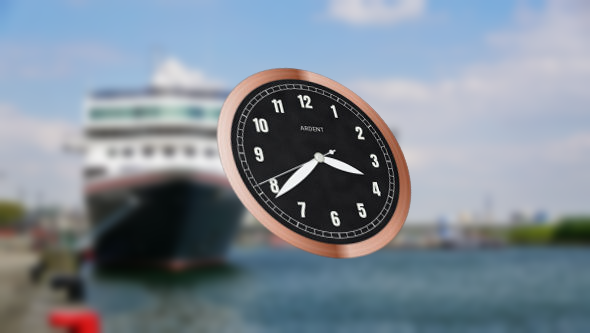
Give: 3h38m41s
